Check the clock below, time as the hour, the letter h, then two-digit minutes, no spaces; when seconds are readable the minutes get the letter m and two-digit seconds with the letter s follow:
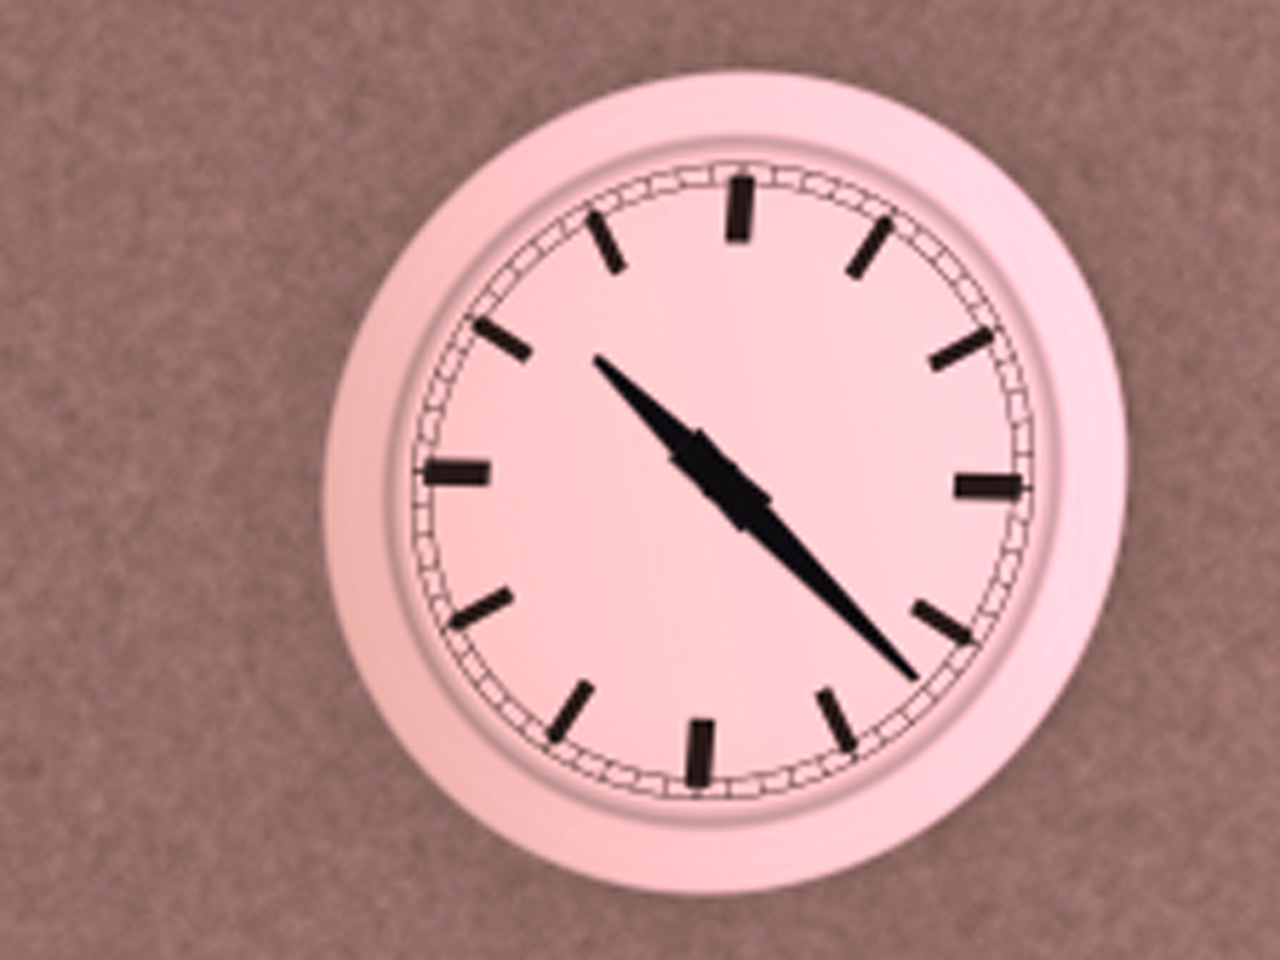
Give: 10h22
